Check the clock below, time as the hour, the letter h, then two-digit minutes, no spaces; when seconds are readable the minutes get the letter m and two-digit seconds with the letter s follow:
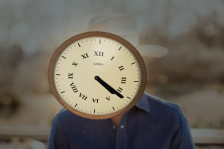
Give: 4h21
